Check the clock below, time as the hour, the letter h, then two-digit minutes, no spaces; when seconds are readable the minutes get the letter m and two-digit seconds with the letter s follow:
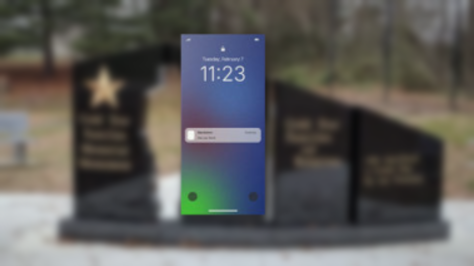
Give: 11h23
